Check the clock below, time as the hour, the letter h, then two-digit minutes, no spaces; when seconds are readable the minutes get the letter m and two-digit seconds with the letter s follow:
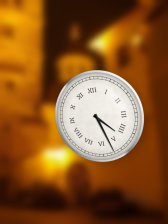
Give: 4h27
